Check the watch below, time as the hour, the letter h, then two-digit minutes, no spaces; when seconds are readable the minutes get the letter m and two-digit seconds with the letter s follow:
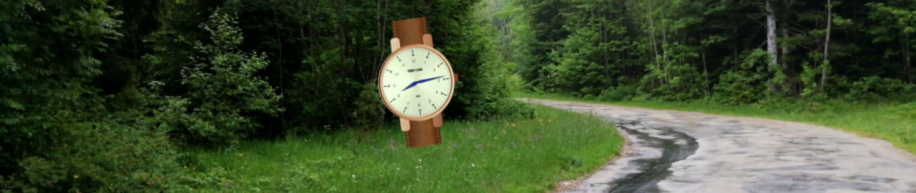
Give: 8h14
